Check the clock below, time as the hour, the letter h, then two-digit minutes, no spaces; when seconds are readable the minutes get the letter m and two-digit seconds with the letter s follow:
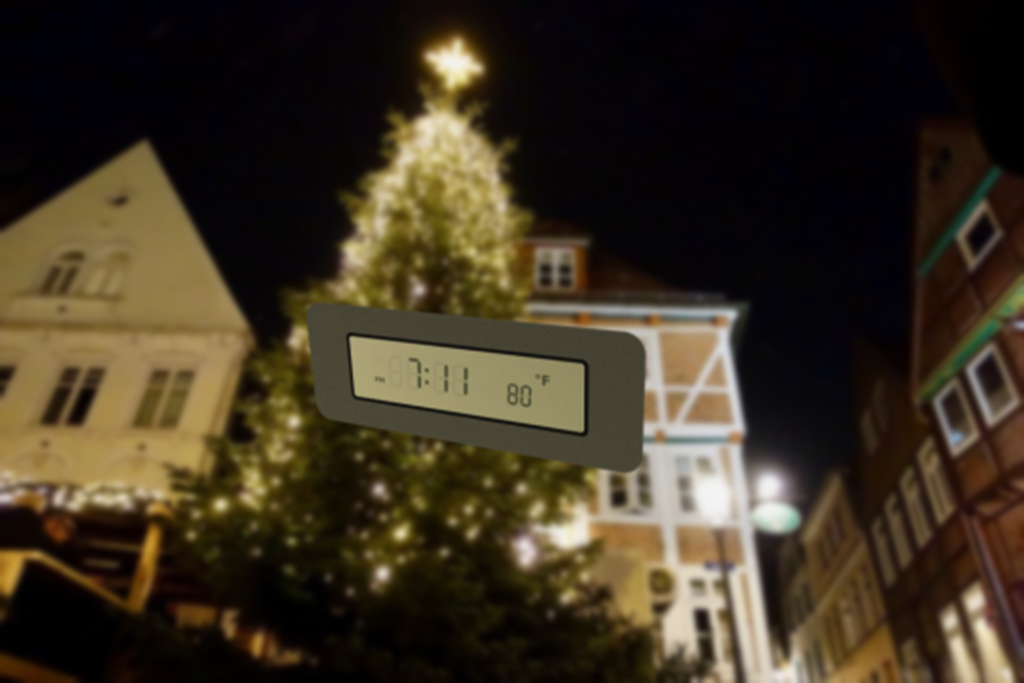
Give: 7h11
